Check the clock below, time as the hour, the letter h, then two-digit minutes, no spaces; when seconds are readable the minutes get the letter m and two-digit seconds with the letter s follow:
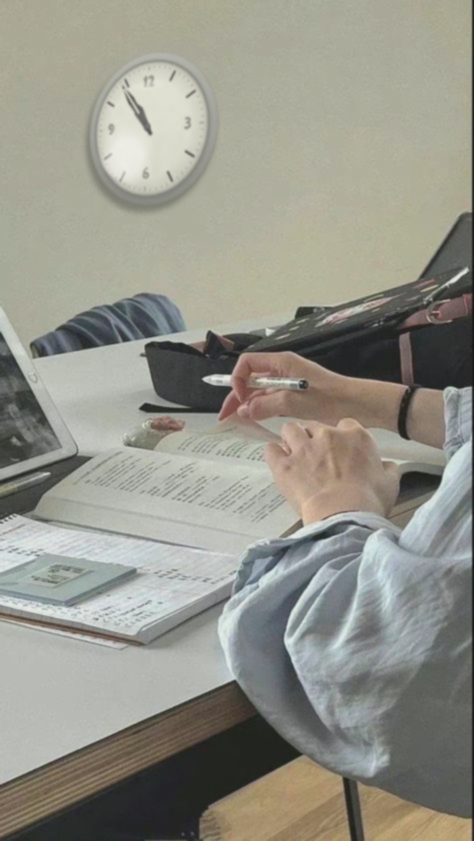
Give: 10h54
